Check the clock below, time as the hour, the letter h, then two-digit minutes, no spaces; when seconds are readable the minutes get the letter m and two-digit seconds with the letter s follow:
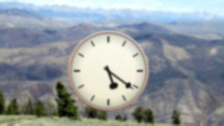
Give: 5h21
